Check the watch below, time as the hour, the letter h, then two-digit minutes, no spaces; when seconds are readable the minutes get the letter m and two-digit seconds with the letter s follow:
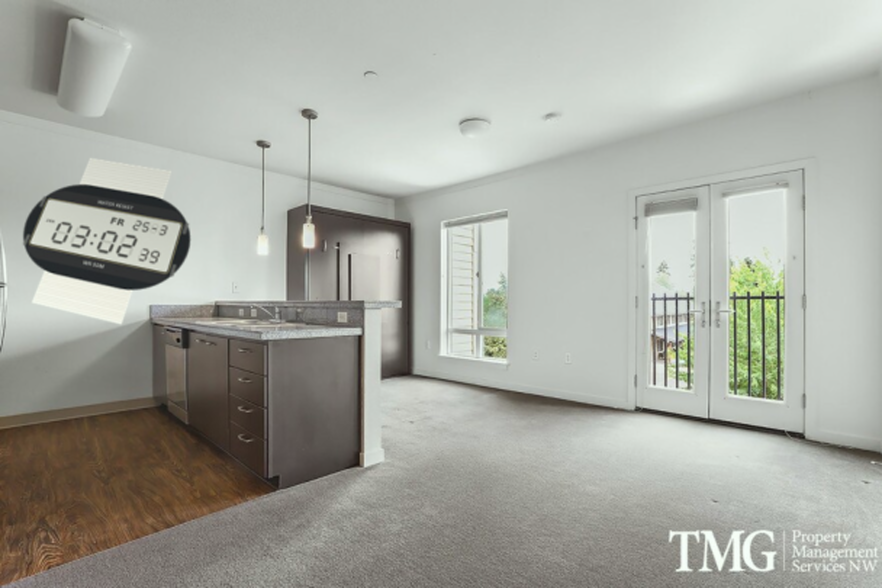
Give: 3h02m39s
